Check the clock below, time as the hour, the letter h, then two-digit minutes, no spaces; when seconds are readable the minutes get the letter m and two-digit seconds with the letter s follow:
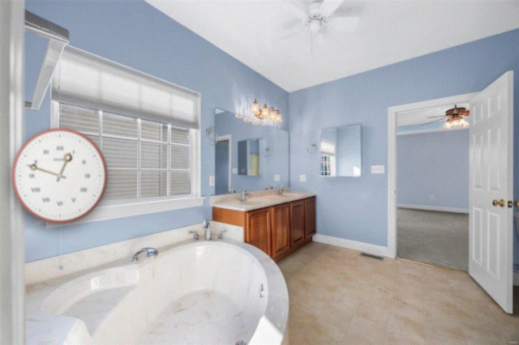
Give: 12h48
